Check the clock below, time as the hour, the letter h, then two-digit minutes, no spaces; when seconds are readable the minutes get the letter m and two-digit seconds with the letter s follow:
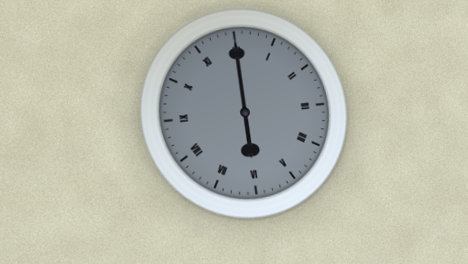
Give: 6h00
